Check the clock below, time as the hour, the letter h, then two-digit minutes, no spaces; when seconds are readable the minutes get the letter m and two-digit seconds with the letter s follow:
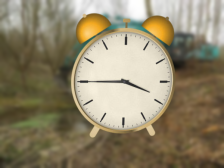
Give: 3h45
